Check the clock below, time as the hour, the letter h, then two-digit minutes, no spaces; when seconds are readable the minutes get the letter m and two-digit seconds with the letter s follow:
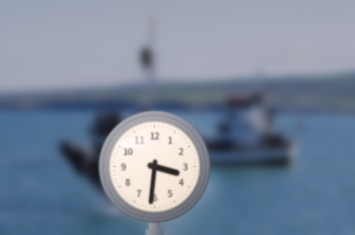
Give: 3h31
